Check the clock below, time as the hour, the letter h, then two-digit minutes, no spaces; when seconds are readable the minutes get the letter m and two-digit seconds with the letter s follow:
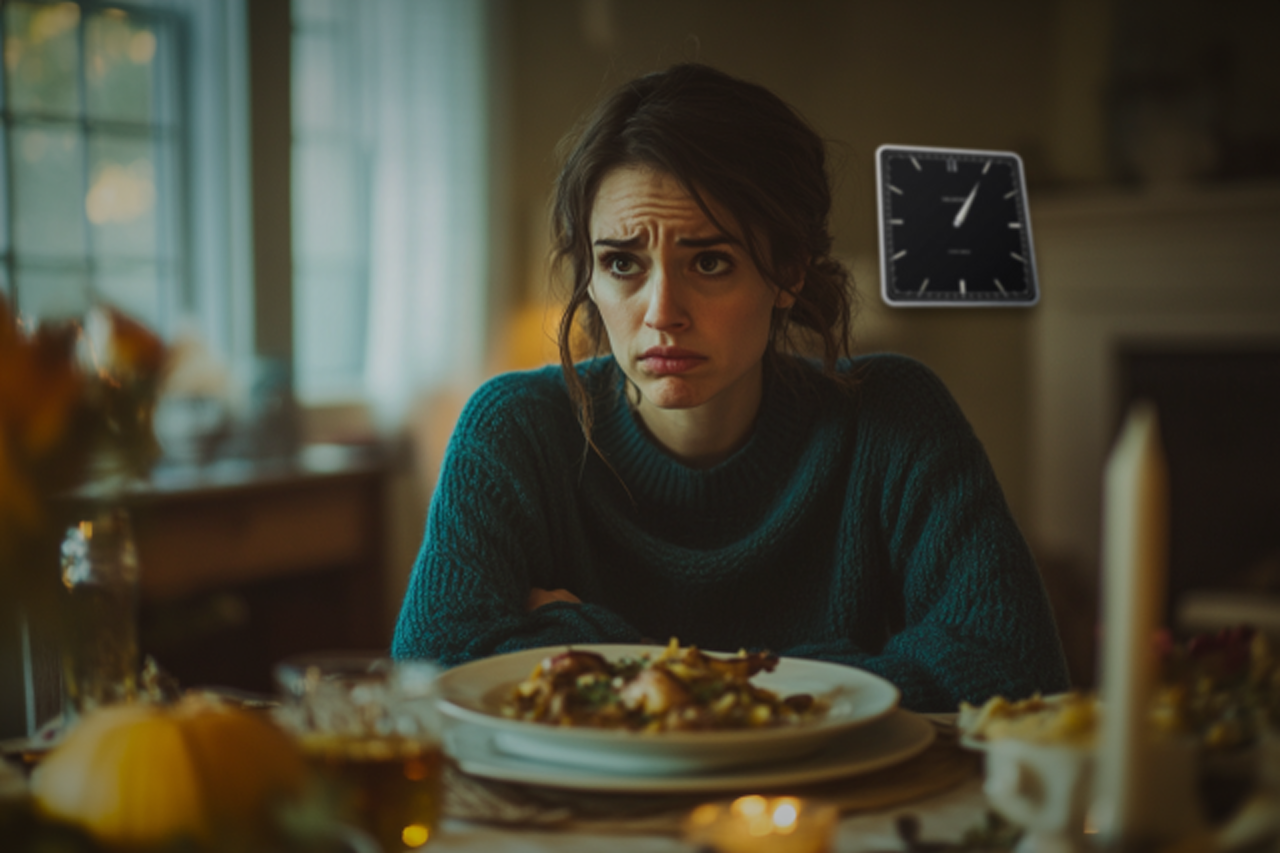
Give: 1h05
